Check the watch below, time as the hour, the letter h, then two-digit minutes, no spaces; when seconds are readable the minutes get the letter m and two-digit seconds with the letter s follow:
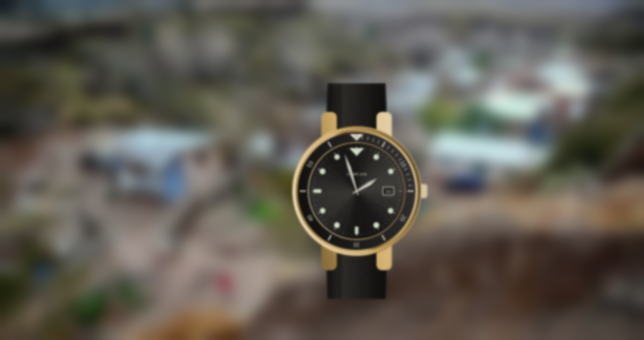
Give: 1h57
